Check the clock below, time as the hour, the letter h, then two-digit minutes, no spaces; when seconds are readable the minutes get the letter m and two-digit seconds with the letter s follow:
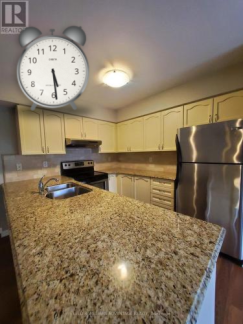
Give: 5h29
